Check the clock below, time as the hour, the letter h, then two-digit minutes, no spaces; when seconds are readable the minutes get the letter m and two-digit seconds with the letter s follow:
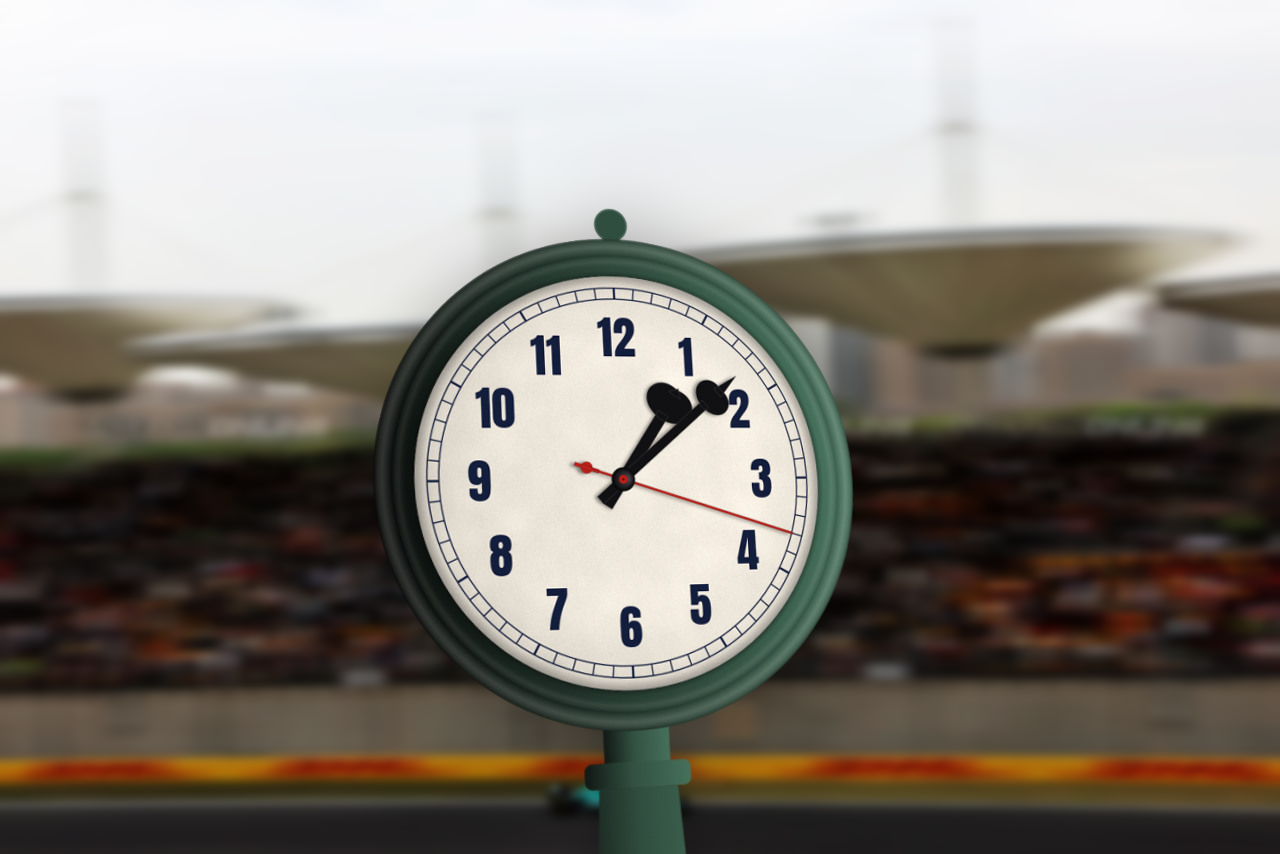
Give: 1h08m18s
